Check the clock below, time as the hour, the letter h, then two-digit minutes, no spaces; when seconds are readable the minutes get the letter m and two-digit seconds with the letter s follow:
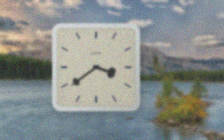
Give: 3h39
